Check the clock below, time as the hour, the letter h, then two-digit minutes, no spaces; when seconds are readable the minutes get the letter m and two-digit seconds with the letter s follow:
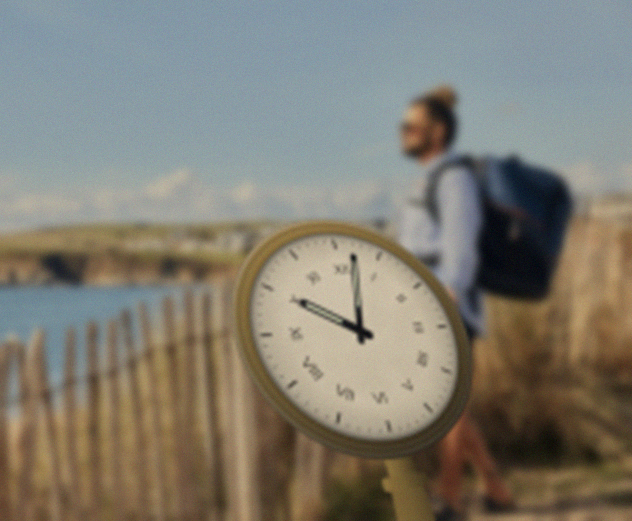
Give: 10h02
